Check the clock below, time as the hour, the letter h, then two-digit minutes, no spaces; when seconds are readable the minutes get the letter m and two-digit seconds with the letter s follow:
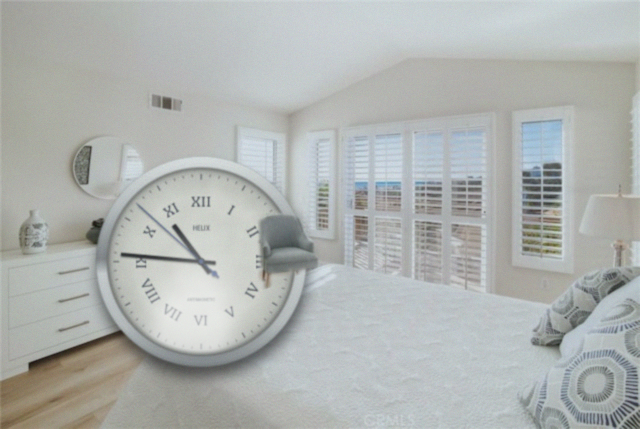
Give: 10h45m52s
